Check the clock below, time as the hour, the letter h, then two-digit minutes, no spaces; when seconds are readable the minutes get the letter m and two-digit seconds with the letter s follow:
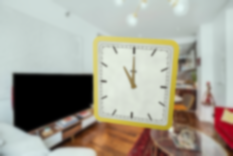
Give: 11h00
